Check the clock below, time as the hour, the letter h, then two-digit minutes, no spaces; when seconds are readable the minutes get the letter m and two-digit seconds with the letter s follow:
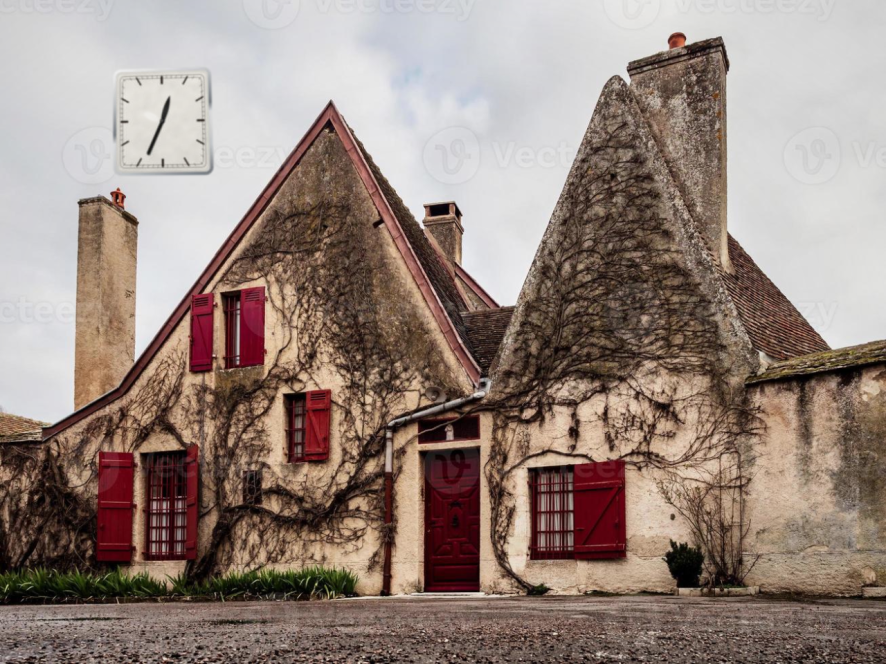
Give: 12h34
